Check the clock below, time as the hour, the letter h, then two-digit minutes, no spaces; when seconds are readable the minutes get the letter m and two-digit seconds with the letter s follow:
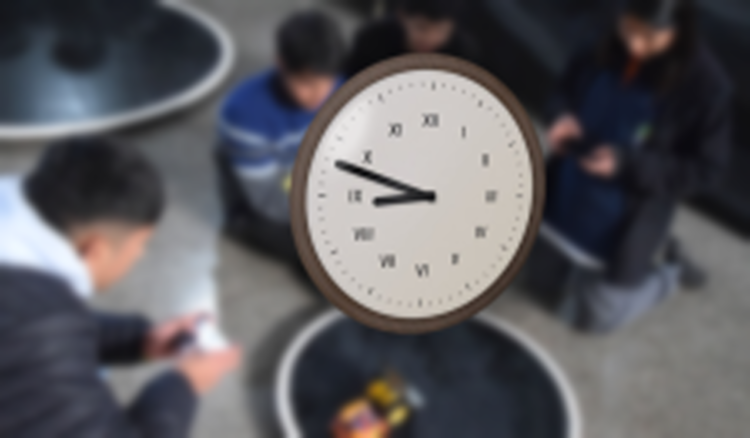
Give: 8h48
